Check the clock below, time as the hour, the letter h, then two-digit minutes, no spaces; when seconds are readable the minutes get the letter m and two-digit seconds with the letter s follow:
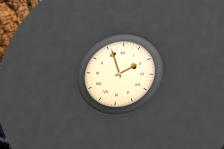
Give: 1h56
